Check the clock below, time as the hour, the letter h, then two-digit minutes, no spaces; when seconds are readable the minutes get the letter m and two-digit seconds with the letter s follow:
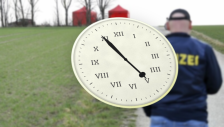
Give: 4h55
